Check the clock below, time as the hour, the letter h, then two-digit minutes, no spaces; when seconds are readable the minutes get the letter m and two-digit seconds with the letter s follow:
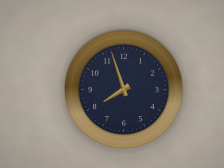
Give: 7h57
